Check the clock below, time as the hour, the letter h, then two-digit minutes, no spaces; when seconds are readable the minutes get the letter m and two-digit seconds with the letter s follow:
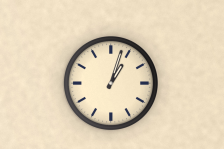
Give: 1h03
